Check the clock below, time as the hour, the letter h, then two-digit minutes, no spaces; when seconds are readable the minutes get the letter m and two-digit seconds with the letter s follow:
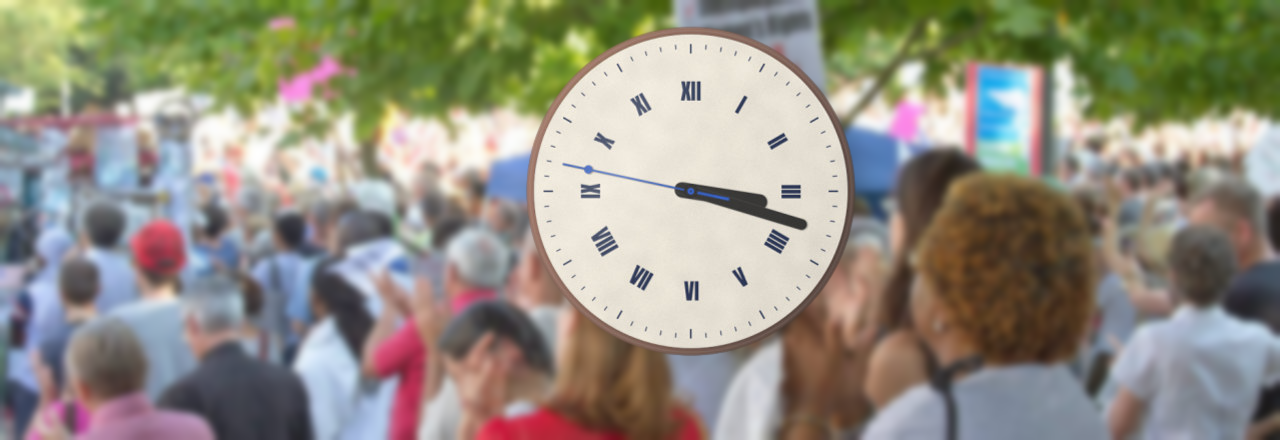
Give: 3h17m47s
